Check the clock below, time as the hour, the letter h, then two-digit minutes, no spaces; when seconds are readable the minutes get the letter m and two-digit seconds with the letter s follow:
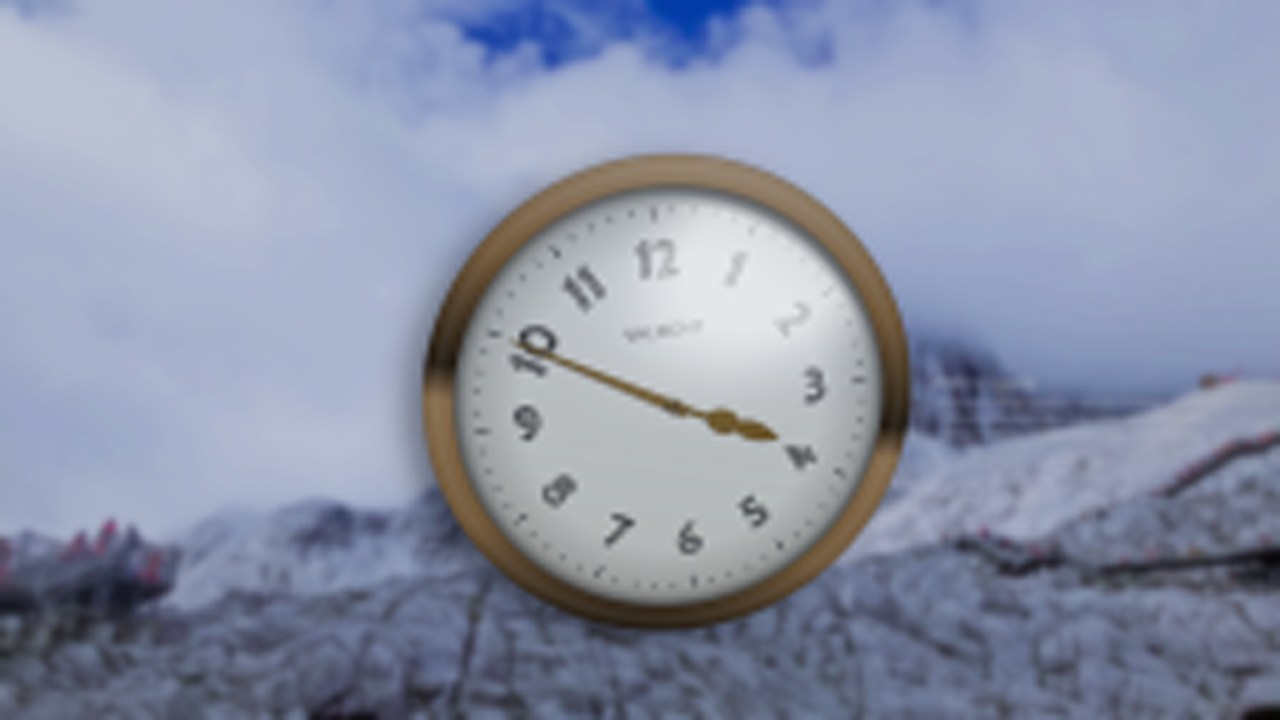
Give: 3h50
